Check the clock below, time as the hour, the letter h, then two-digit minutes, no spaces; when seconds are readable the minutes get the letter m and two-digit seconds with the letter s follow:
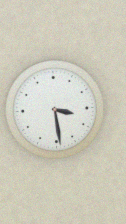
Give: 3h29
